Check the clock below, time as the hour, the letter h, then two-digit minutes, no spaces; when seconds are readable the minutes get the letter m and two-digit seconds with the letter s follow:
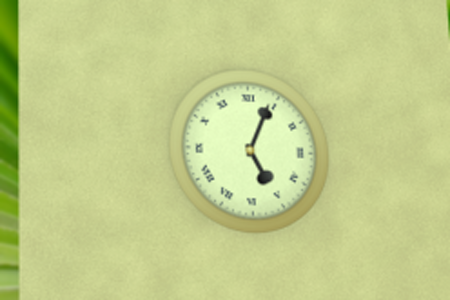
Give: 5h04
